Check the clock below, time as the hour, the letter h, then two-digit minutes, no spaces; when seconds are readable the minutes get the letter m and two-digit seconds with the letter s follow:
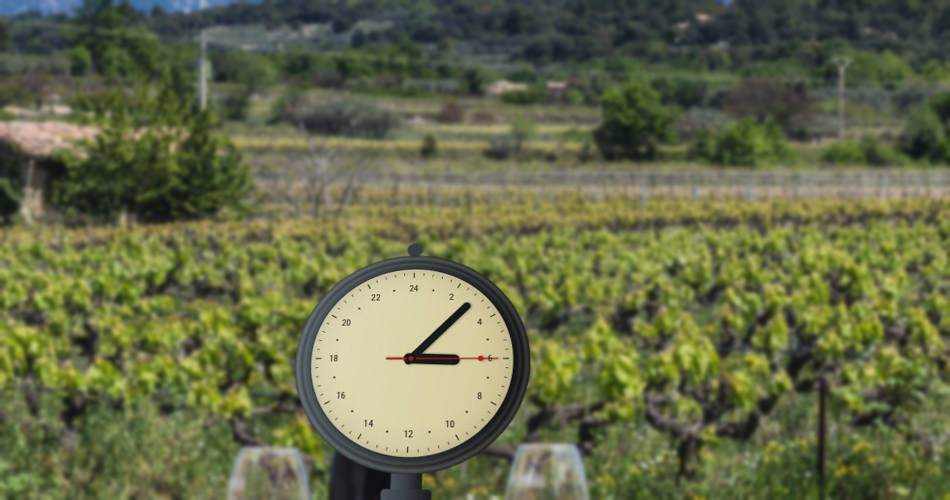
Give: 6h07m15s
